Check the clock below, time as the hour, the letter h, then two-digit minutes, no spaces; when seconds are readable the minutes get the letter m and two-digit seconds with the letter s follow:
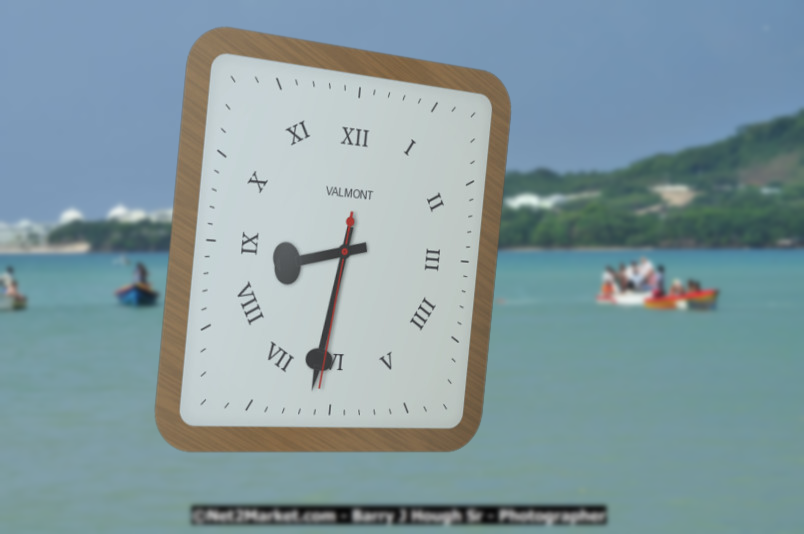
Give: 8h31m31s
